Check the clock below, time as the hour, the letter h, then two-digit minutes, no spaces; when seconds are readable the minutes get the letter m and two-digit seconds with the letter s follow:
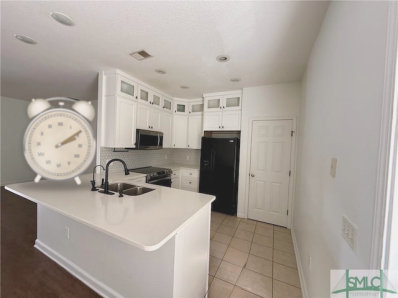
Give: 2h09
